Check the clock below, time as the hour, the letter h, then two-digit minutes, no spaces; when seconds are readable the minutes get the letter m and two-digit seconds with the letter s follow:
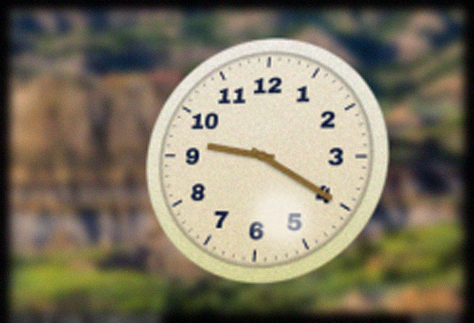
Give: 9h20
